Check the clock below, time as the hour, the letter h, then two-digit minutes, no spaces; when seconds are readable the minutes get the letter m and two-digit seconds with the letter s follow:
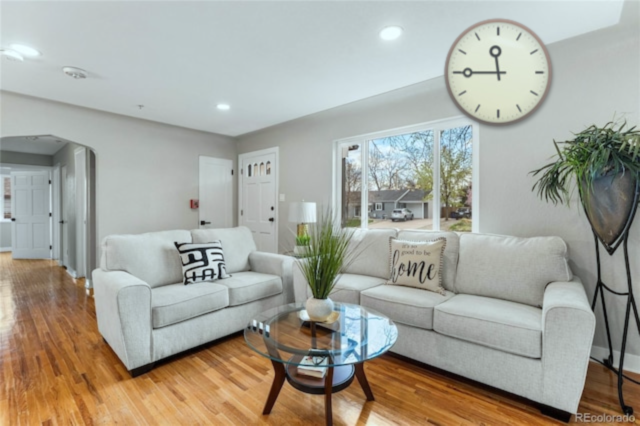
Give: 11h45
